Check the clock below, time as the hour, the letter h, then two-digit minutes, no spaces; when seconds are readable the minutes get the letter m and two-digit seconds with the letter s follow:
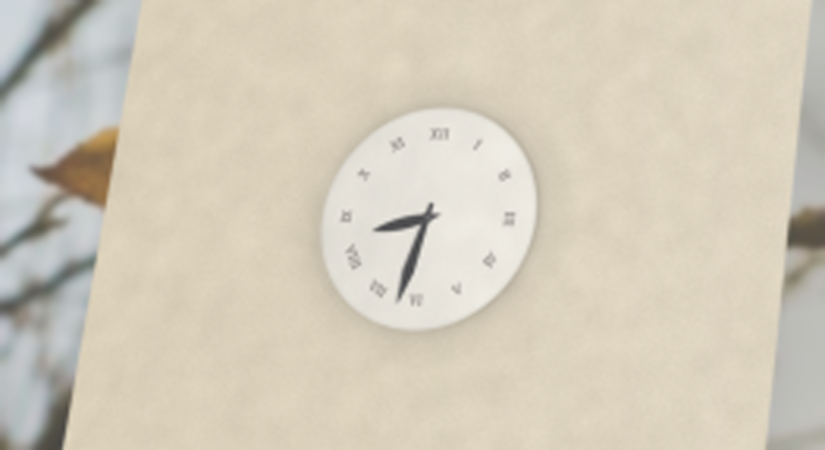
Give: 8h32
